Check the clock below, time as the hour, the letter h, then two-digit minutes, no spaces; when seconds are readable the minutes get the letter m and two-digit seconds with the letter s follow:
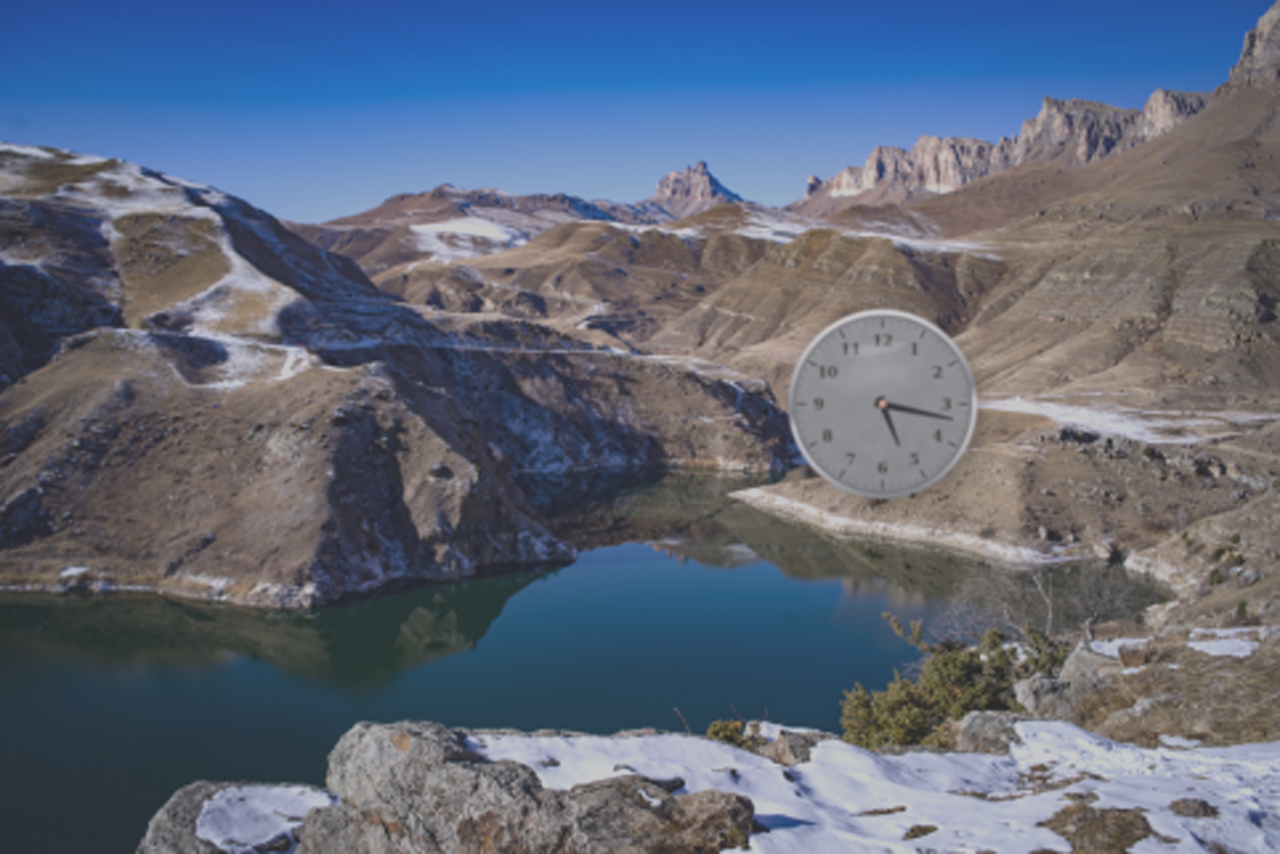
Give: 5h17
